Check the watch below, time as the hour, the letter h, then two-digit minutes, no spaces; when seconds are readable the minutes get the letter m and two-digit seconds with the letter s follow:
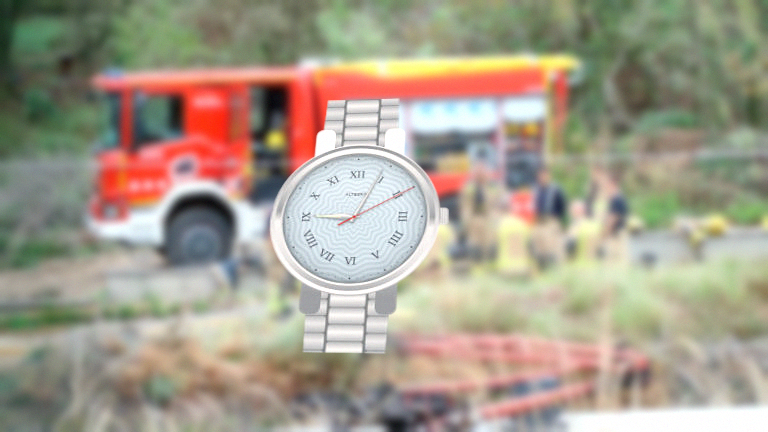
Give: 9h04m10s
